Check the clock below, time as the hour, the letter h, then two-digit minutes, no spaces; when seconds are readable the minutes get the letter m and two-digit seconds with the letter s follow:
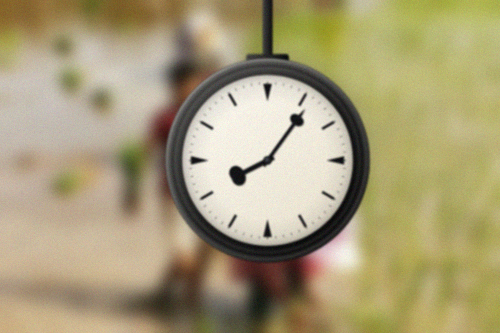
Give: 8h06
